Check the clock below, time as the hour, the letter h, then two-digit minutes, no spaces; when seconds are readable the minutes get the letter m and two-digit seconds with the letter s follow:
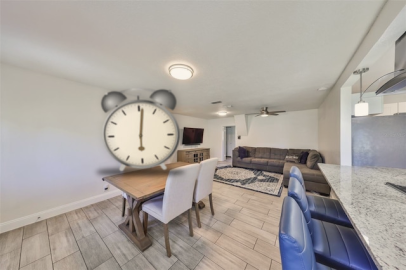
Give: 6h01
